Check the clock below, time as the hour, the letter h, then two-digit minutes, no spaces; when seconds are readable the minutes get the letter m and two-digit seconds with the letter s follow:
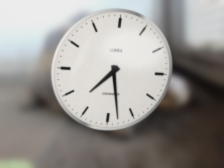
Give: 7h28
